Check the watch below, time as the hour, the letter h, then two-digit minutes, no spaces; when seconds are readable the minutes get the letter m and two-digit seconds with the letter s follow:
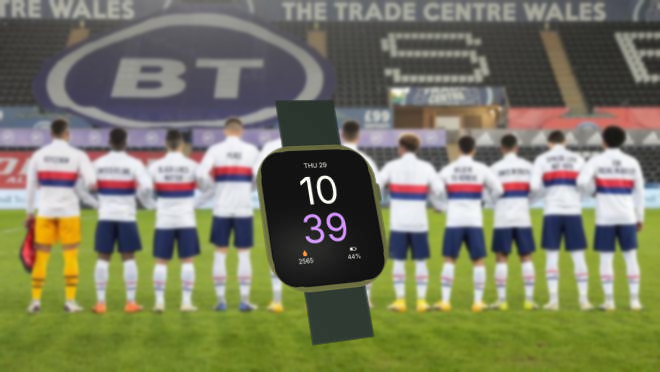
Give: 10h39
